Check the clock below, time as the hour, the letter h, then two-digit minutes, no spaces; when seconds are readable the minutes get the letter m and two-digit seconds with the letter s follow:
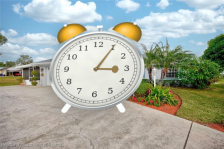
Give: 3h05
